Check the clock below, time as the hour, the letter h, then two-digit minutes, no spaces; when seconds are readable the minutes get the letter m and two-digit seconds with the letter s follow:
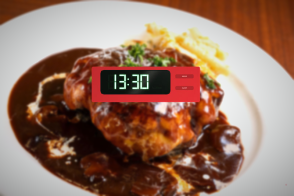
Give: 13h30
